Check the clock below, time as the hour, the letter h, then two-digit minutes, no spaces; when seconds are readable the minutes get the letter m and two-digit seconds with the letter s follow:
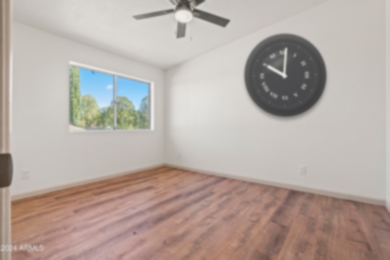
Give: 10h01
